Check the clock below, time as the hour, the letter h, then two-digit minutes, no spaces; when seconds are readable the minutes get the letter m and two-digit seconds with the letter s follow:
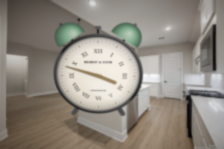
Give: 3h48
